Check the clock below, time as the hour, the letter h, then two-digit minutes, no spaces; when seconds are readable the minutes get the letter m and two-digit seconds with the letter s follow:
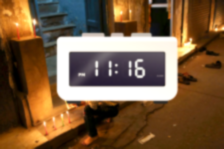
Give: 11h16
